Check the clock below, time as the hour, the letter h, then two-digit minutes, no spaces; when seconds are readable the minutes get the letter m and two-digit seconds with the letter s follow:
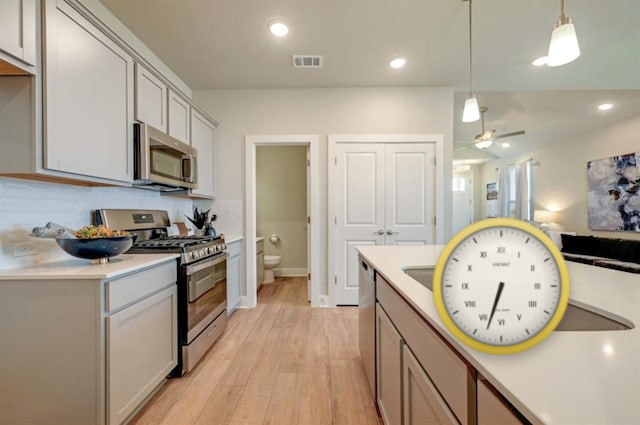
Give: 6h33
